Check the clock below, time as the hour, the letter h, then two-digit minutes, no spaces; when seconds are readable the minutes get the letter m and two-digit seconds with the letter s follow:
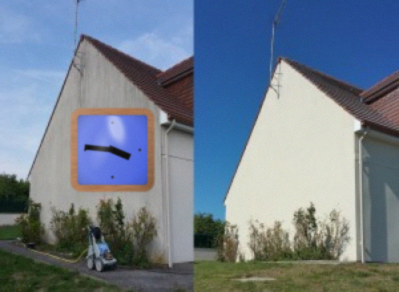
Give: 3h46
